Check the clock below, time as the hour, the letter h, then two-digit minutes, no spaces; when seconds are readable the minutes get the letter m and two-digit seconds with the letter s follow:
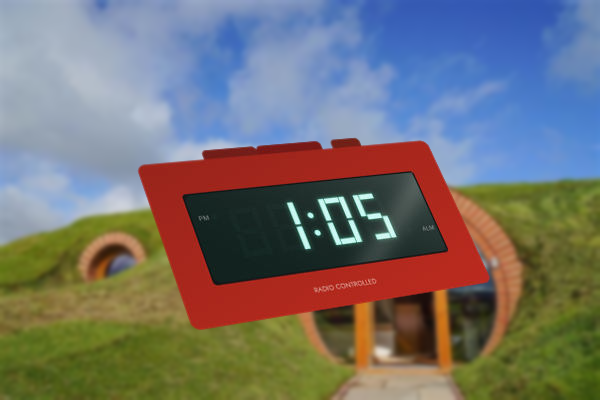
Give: 1h05
